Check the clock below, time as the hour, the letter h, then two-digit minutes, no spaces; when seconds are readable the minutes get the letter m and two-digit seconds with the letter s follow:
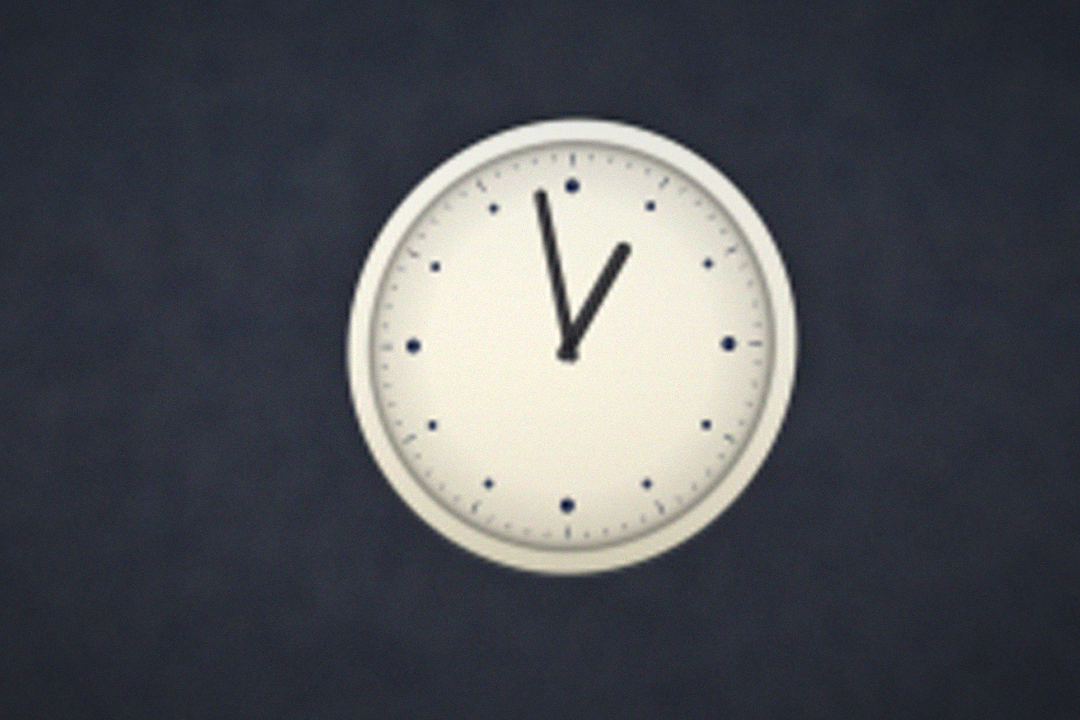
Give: 12h58
